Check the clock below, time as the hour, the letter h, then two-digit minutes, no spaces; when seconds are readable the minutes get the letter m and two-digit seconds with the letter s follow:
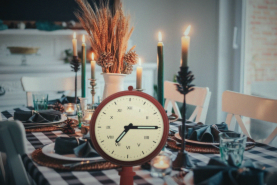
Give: 7h15
